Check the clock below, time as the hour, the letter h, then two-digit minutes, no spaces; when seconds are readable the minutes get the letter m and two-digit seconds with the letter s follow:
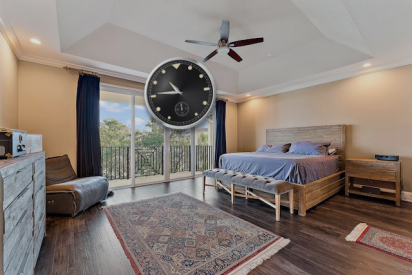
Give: 10h46
